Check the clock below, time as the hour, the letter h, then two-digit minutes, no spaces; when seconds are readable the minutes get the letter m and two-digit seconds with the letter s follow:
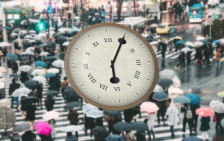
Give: 6h05
